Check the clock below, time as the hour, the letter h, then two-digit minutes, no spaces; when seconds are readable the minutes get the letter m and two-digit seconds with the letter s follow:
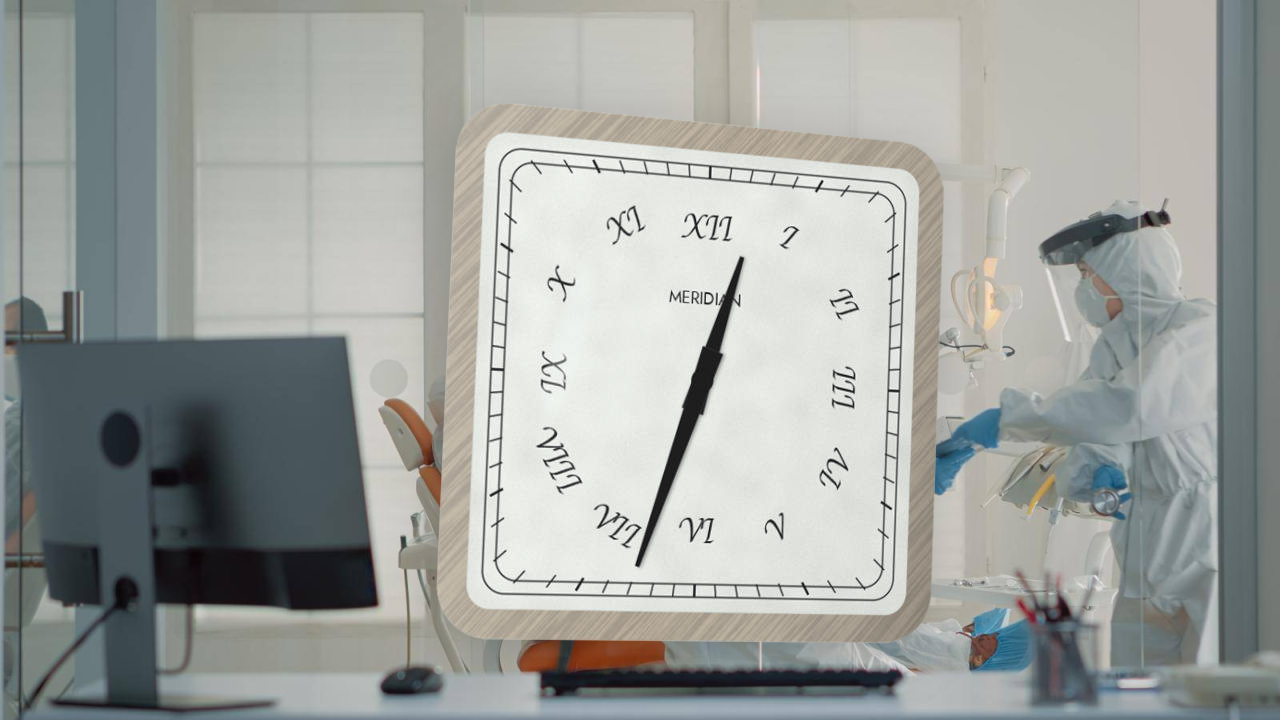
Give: 12h33
